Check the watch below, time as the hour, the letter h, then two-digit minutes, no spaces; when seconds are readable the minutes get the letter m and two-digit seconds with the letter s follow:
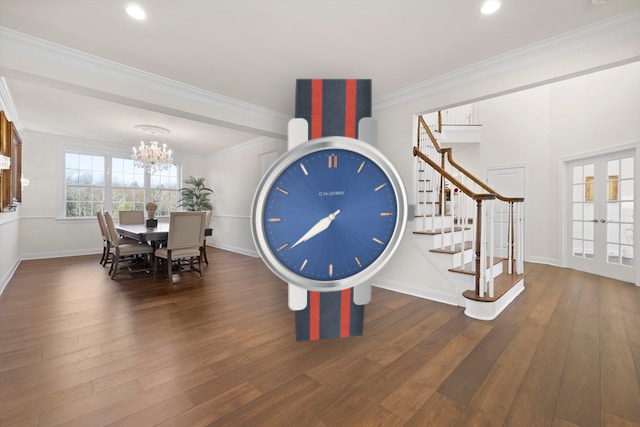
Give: 7h39
